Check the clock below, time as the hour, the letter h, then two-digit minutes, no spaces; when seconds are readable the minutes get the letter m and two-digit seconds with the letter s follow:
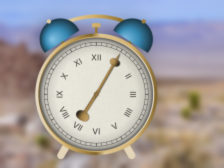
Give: 7h05
